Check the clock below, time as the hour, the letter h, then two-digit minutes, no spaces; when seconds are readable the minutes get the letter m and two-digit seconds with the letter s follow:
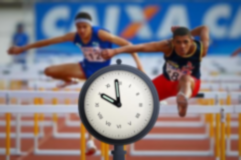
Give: 9h59
